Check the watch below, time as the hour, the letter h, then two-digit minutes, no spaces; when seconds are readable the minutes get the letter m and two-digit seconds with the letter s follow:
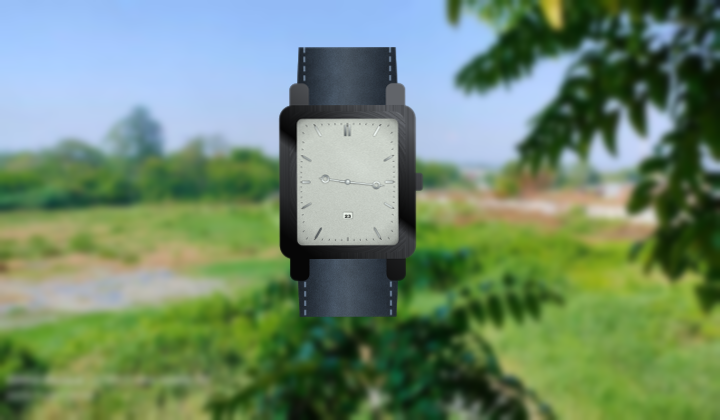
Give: 9h16
